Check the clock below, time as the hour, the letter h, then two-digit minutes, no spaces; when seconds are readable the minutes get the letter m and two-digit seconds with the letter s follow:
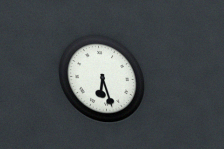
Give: 6h28
